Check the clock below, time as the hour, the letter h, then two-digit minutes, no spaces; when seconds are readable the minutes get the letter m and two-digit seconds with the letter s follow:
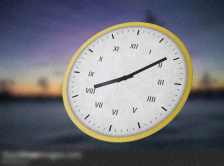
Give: 8h09
